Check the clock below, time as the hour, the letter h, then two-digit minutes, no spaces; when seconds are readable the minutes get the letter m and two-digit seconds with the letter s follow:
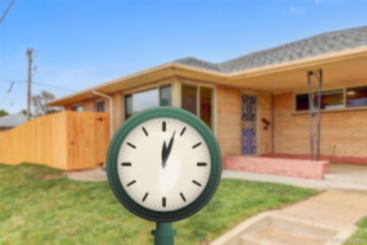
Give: 12h03
